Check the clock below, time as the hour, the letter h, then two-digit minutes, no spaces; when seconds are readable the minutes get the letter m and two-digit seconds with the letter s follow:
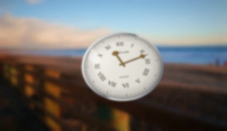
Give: 11h12
